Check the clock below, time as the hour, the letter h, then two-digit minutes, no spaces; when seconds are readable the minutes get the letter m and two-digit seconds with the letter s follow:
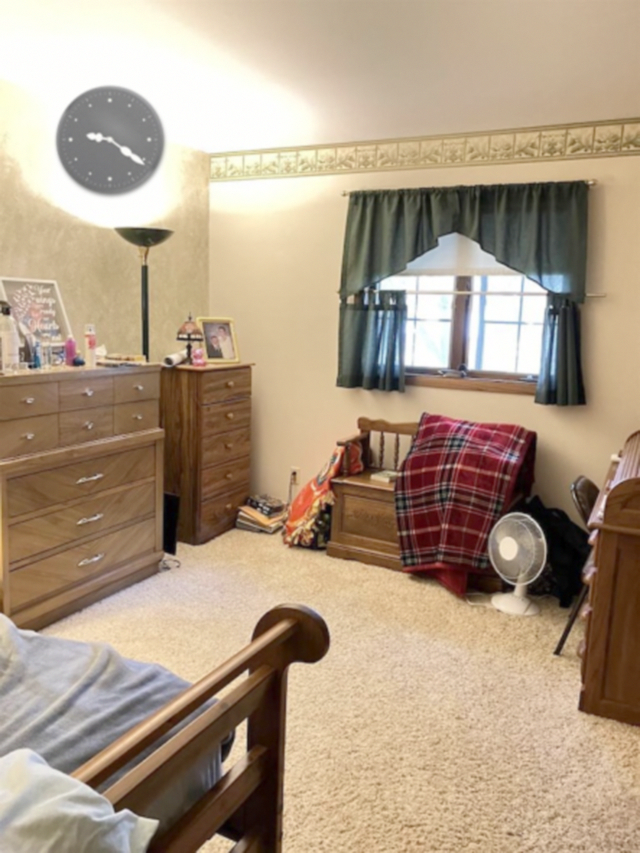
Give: 9h21
